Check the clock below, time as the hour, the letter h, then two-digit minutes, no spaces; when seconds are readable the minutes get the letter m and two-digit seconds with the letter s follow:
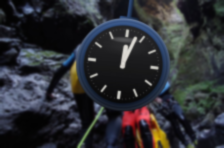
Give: 12h03
